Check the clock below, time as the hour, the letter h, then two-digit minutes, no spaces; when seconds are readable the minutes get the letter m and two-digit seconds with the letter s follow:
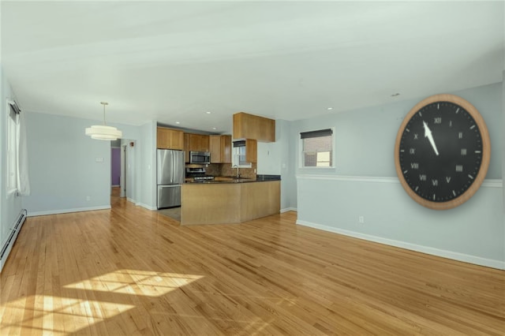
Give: 10h55
